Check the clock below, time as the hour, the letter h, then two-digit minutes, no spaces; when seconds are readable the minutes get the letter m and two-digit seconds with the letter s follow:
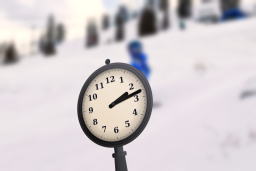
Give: 2h13
